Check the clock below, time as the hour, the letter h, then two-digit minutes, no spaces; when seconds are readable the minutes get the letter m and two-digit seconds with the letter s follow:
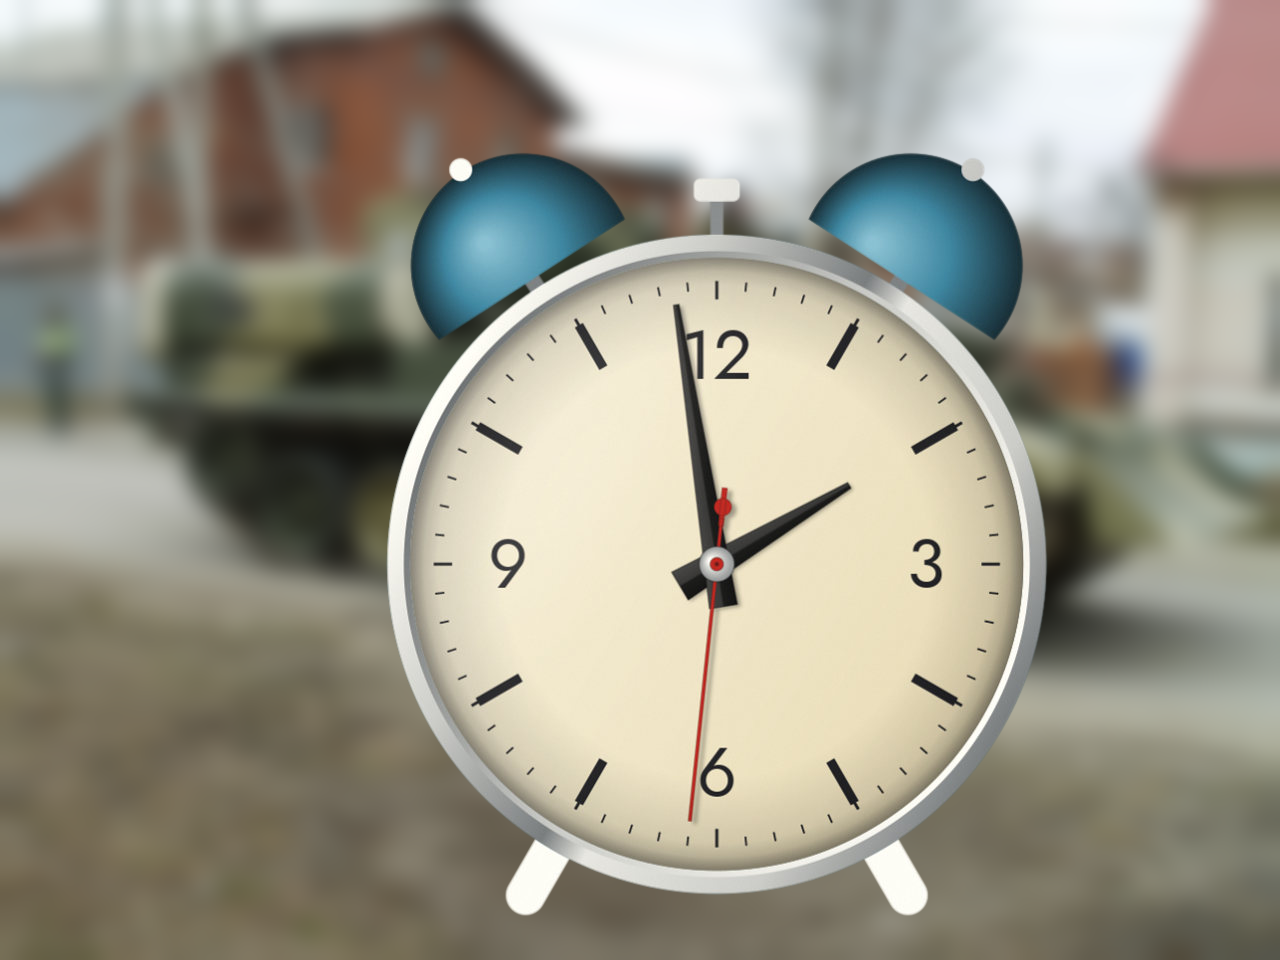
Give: 1h58m31s
